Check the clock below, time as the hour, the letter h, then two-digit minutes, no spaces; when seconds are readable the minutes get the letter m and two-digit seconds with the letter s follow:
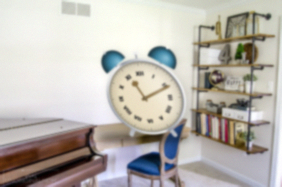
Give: 11h11
